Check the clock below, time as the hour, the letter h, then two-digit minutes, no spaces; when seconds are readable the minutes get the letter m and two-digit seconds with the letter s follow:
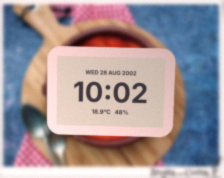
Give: 10h02
